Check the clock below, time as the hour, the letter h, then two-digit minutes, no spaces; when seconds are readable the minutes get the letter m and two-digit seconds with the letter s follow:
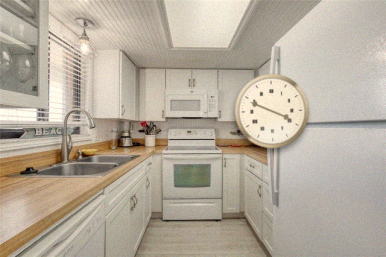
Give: 3h49
